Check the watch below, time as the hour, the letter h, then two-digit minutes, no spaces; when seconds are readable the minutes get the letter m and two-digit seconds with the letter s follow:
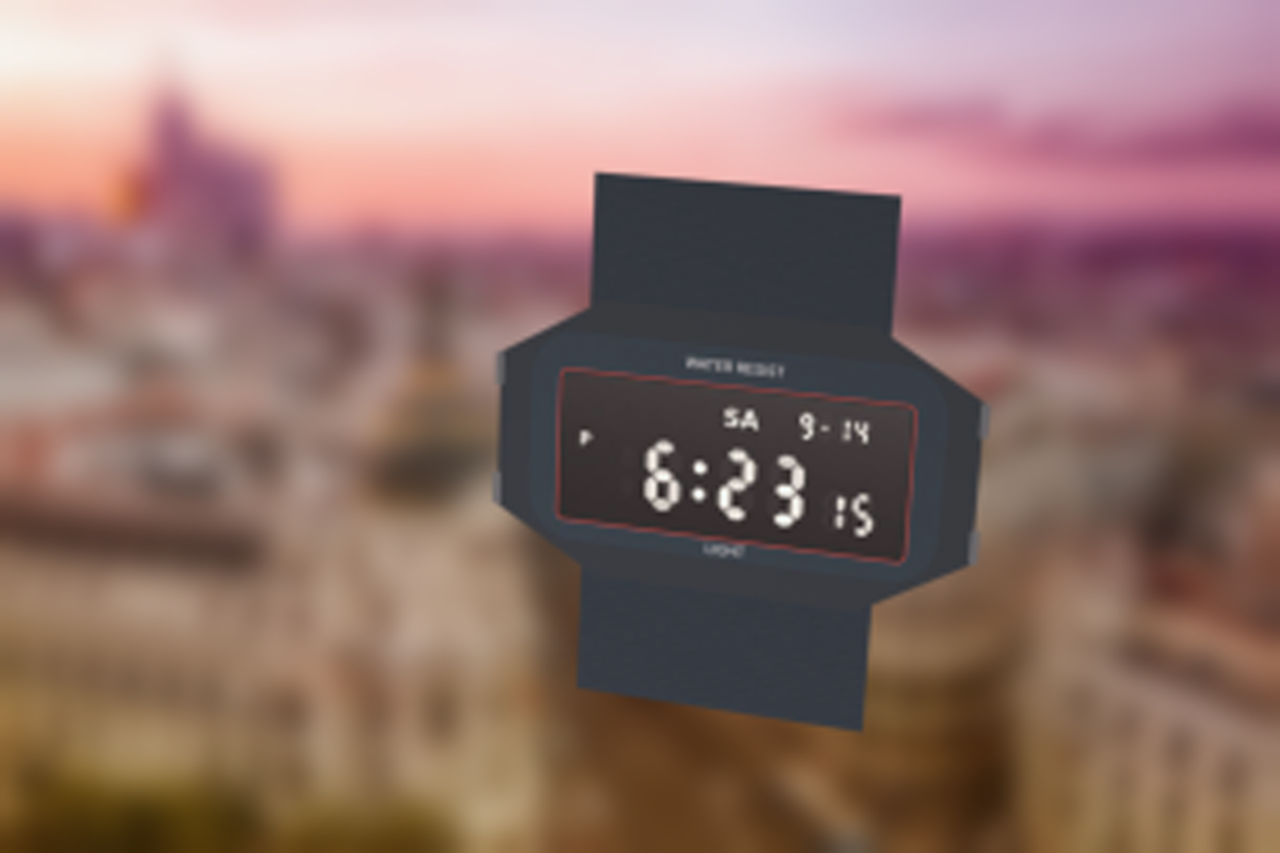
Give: 6h23m15s
